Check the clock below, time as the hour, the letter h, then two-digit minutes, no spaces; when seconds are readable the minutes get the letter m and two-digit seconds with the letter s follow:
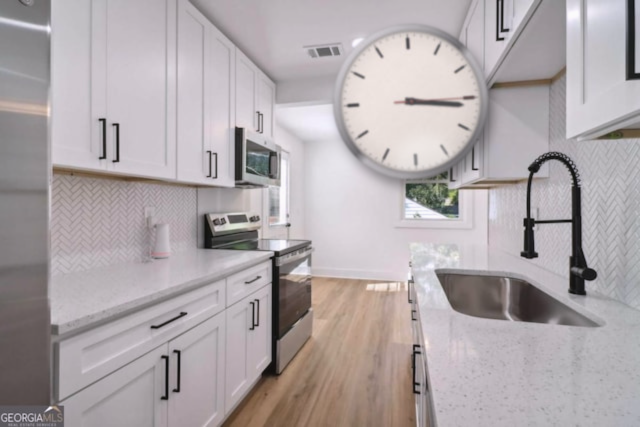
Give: 3h16m15s
